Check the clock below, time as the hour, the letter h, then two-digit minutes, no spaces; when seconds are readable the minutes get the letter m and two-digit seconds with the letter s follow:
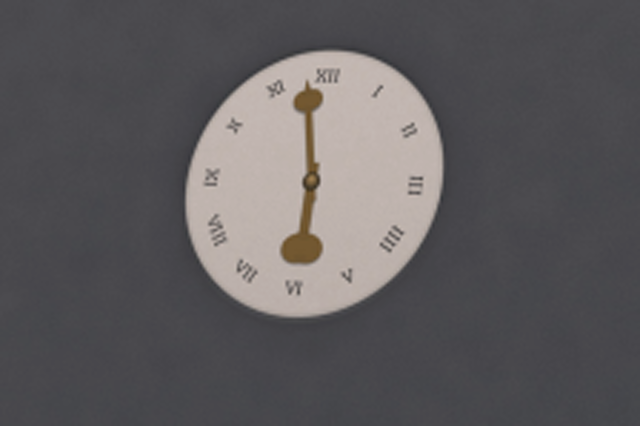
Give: 5h58
